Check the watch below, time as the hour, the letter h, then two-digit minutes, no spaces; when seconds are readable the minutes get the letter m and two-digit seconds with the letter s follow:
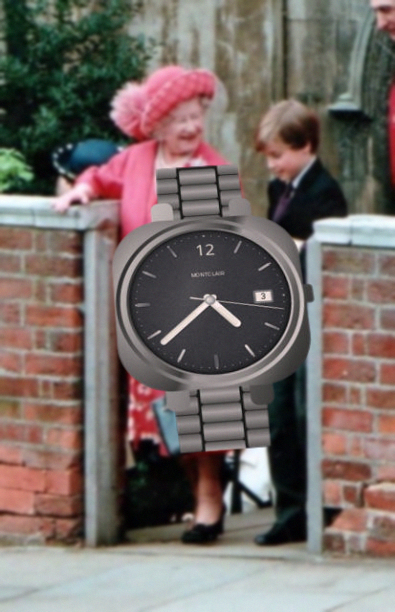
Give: 4h38m17s
